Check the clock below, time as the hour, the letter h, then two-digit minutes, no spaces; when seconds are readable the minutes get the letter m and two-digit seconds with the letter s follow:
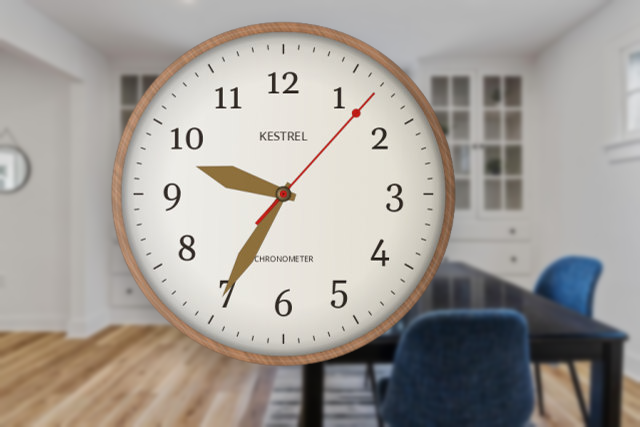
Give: 9h35m07s
